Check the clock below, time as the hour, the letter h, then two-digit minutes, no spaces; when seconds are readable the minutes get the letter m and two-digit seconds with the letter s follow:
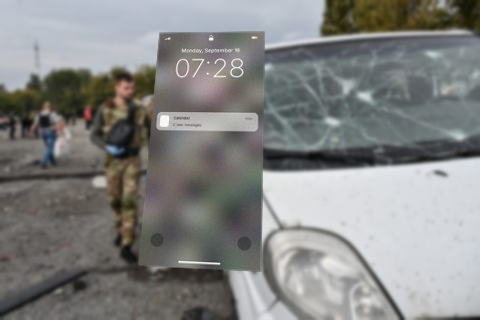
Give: 7h28
